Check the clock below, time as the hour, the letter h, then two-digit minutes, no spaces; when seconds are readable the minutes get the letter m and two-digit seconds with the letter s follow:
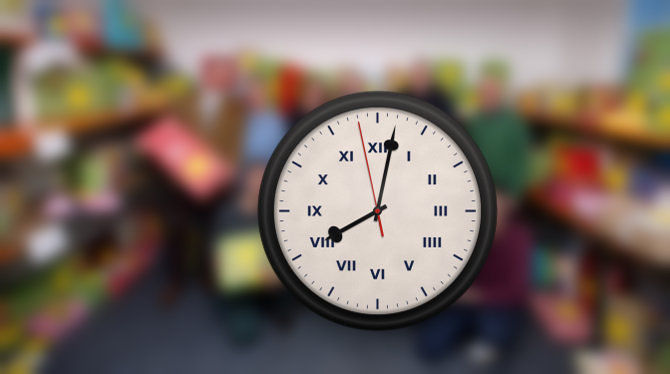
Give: 8h01m58s
